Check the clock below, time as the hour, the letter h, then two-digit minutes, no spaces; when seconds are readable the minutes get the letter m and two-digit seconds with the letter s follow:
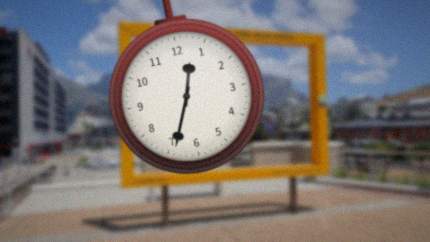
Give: 12h34
